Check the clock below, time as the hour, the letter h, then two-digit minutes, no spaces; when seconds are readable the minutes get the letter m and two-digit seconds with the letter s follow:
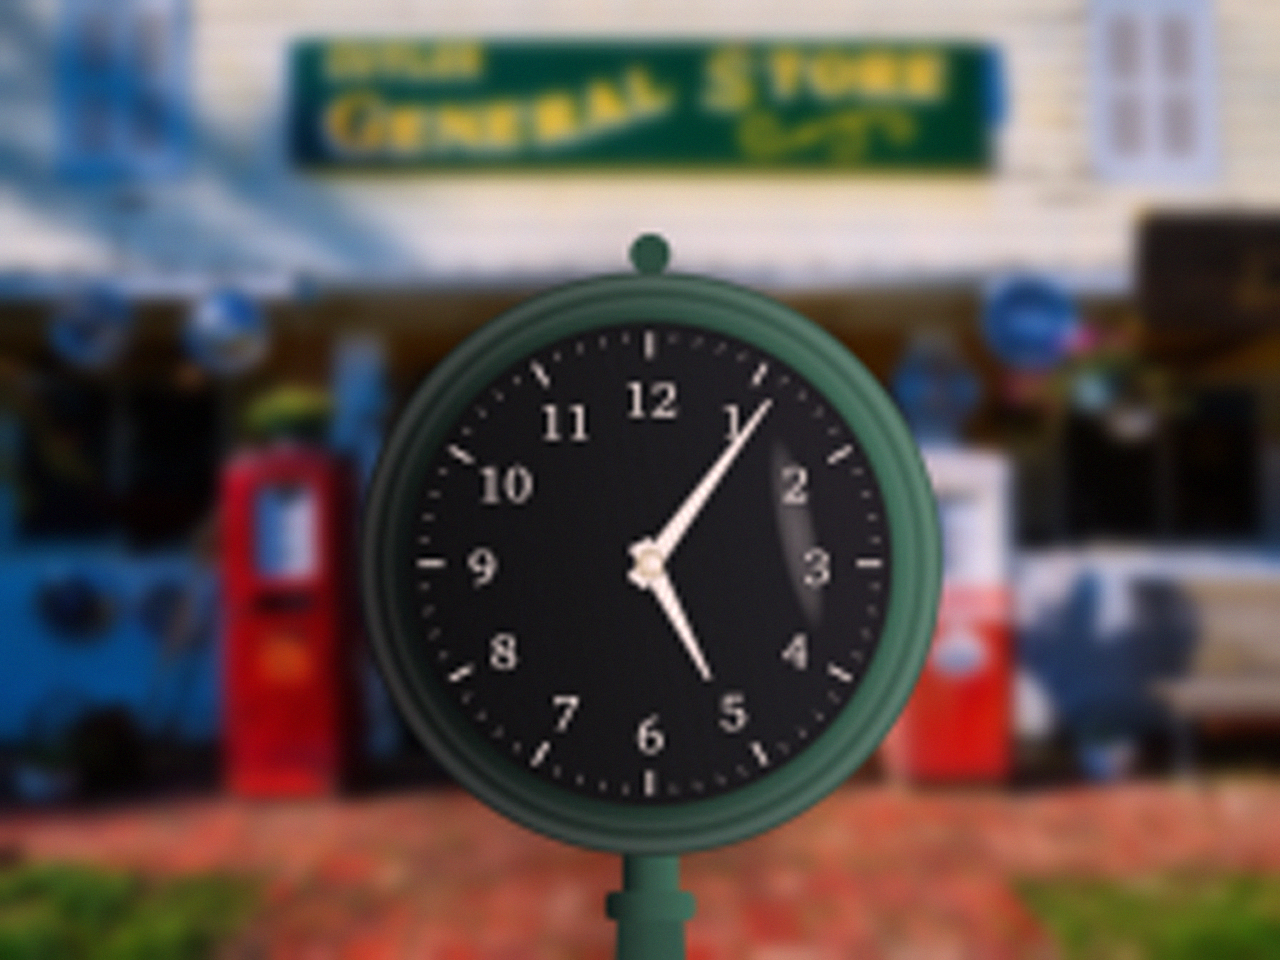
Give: 5h06
